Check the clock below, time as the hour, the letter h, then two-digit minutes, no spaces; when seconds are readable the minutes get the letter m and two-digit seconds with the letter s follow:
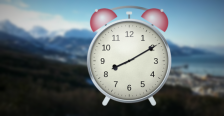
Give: 8h10
